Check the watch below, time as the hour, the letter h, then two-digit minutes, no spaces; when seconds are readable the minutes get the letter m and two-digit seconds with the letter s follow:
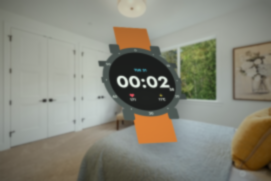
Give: 0h02
